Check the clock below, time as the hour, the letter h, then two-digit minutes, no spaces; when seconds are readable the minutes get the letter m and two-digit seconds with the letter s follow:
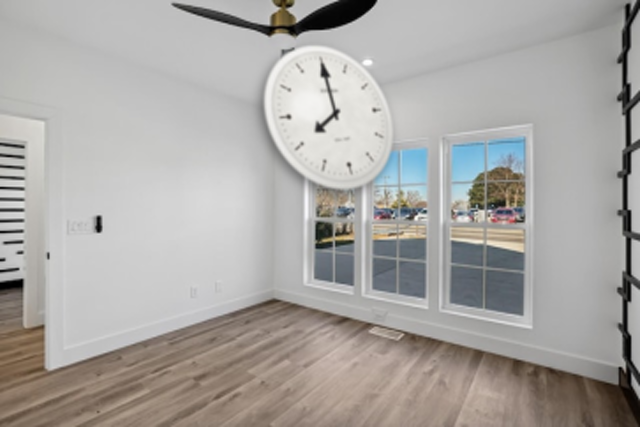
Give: 8h00
